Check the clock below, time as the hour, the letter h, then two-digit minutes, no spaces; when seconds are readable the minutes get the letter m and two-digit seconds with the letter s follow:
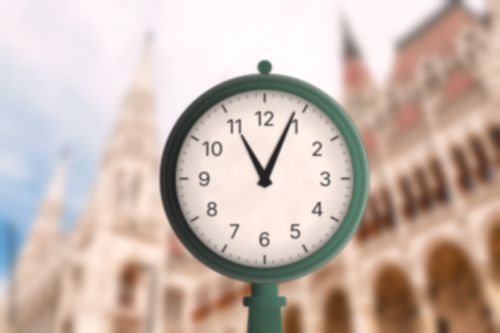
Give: 11h04
